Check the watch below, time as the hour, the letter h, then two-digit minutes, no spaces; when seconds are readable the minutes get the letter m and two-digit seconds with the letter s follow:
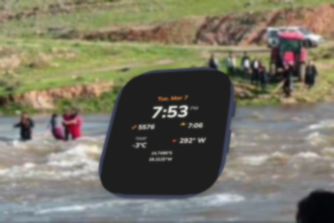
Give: 7h53
